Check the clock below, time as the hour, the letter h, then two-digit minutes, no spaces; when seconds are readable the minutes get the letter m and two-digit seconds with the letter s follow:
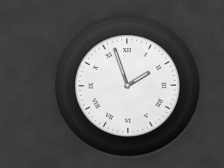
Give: 1h57
